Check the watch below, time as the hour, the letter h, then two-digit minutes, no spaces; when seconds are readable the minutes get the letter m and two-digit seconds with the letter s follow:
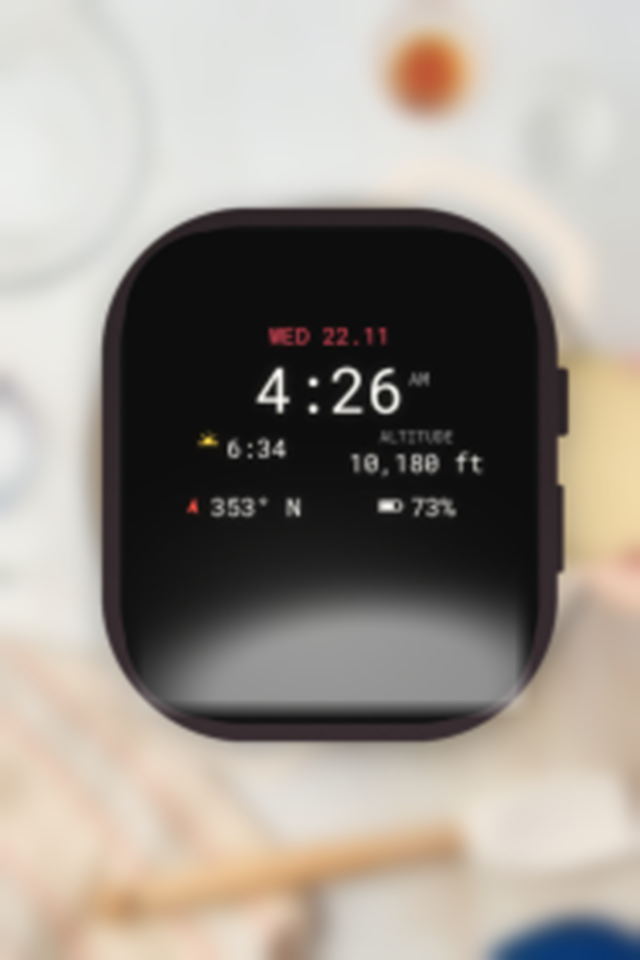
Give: 4h26
